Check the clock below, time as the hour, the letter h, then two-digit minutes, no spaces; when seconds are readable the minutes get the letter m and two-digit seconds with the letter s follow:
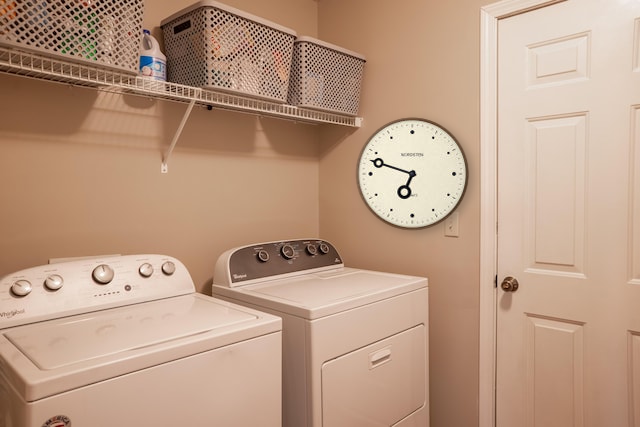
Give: 6h48
